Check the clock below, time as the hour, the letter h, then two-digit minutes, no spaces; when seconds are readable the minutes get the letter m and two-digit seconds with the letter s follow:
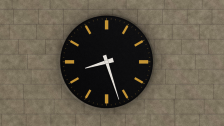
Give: 8h27
